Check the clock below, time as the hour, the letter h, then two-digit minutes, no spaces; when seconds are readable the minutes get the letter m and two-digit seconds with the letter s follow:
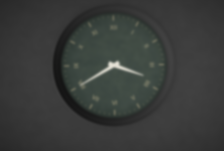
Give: 3h40
